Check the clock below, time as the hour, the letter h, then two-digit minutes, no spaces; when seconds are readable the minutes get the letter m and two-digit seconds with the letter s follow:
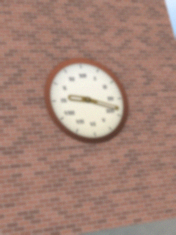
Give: 9h18
